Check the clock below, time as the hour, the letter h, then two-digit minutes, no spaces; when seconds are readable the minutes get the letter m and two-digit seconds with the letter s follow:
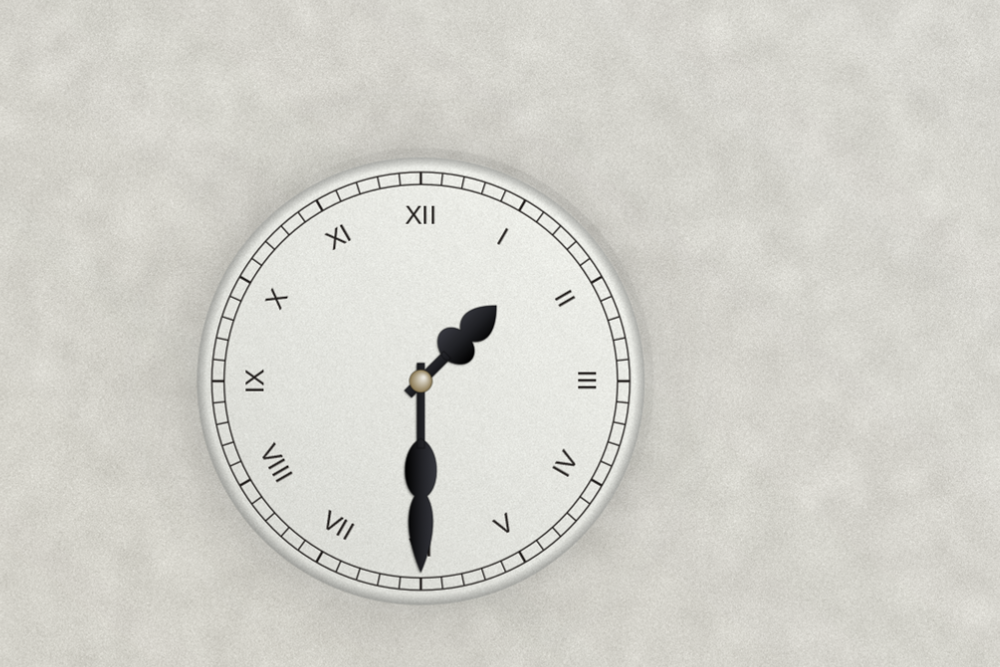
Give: 1h30
